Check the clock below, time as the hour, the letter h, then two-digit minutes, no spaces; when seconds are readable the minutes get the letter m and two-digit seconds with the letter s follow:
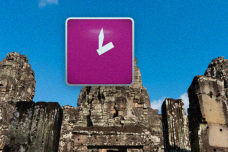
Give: 2h01
